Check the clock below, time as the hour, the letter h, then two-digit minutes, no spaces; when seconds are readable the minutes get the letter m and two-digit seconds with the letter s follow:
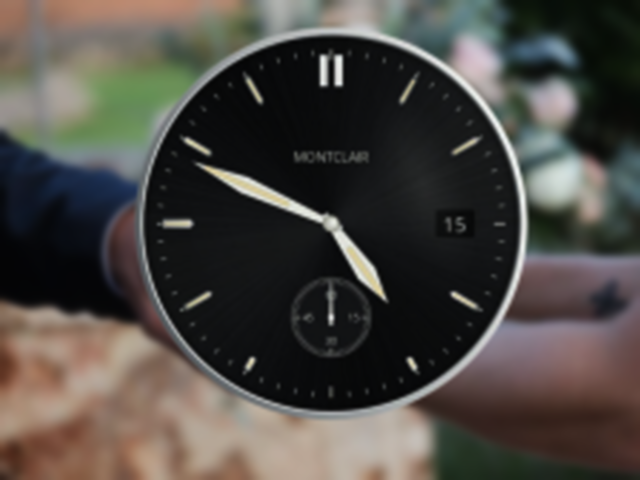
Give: 4h49
